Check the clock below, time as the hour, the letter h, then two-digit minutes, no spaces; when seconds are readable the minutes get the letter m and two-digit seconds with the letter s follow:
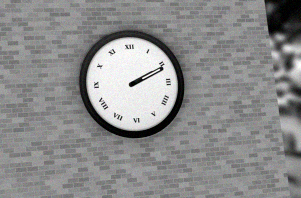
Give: 2h11
